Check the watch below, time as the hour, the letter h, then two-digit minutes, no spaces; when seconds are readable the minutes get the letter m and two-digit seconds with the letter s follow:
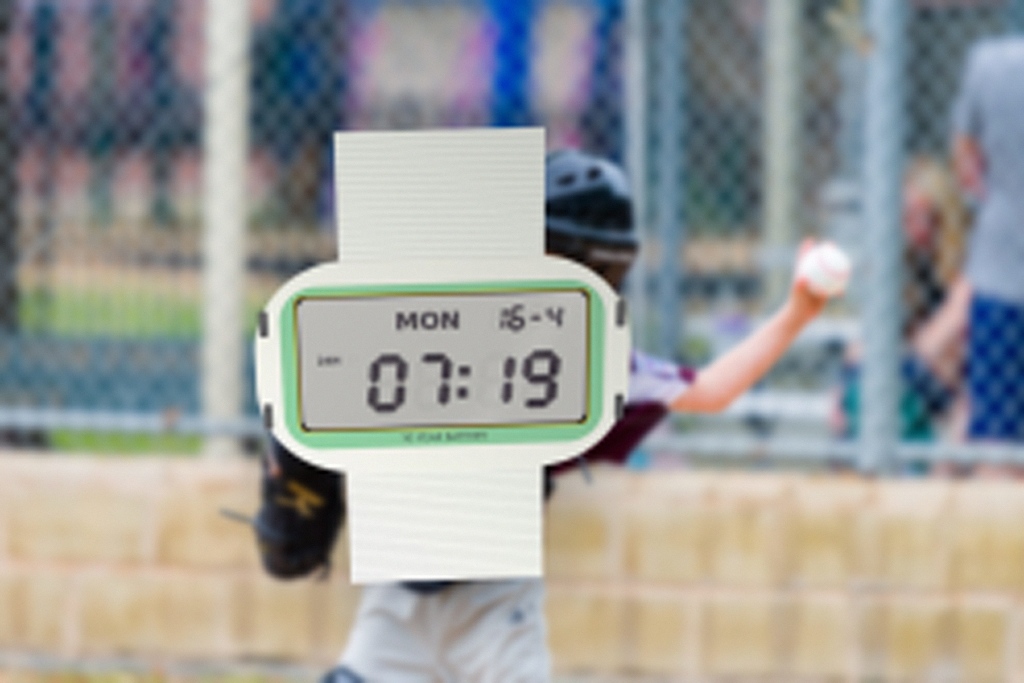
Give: 7h19
